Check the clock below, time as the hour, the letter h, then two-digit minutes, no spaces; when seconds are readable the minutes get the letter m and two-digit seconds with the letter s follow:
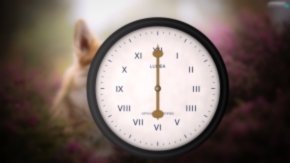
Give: 6h00
